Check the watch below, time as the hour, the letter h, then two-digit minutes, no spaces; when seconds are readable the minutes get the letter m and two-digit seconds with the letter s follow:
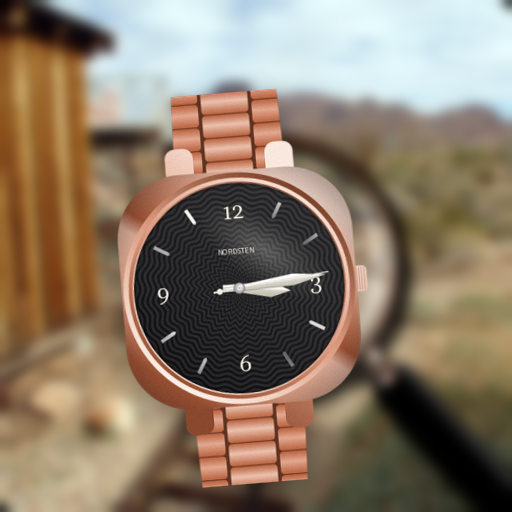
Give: 3h14m14s
